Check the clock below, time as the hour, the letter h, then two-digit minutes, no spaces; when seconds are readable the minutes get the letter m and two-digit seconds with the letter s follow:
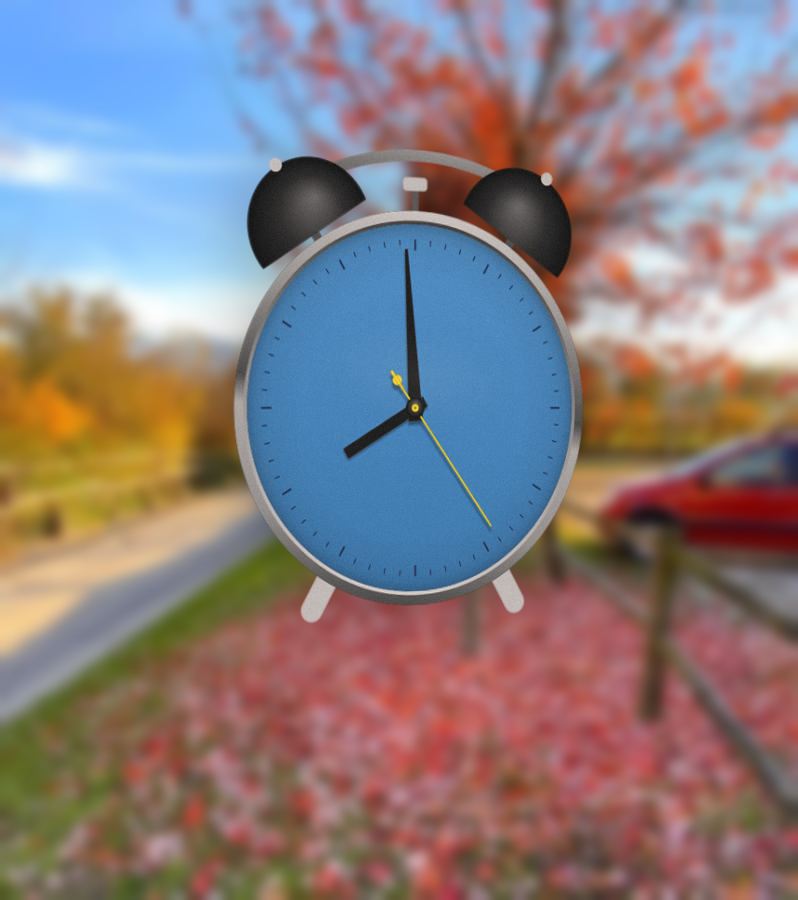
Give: 7h59m24s
